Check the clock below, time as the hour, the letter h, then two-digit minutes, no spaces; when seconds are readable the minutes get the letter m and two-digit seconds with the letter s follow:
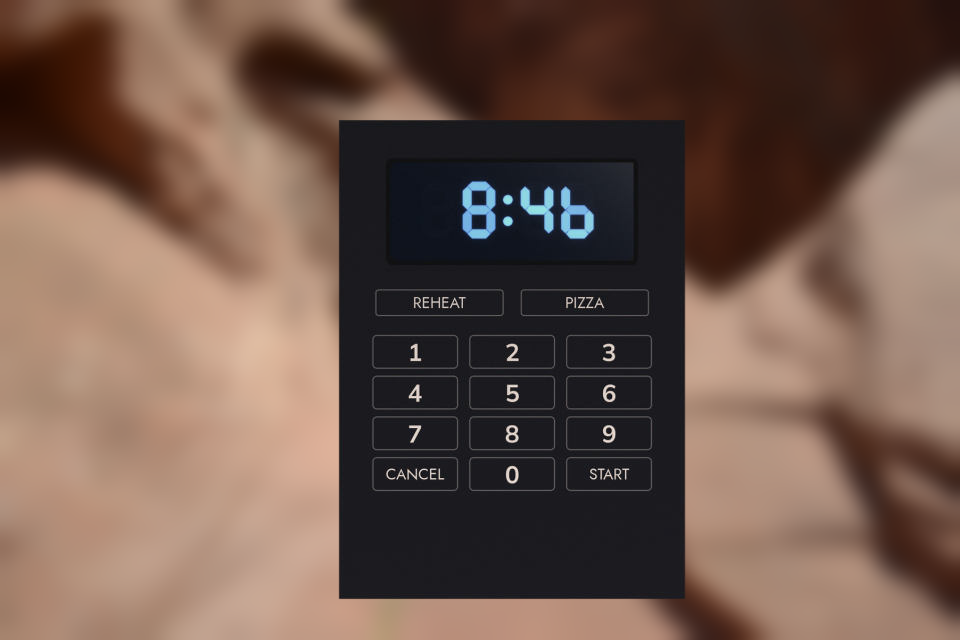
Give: 8h46
